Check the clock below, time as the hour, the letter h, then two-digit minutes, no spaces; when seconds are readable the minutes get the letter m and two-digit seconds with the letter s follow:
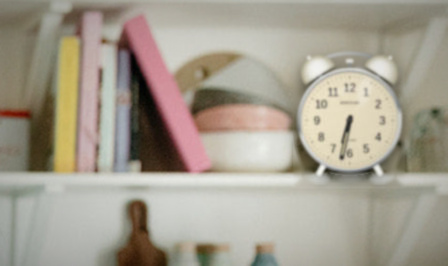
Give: 6h32
